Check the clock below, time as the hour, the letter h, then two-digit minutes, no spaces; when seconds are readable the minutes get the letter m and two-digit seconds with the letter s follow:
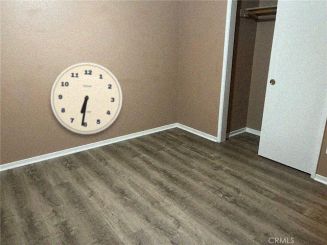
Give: 6h31
